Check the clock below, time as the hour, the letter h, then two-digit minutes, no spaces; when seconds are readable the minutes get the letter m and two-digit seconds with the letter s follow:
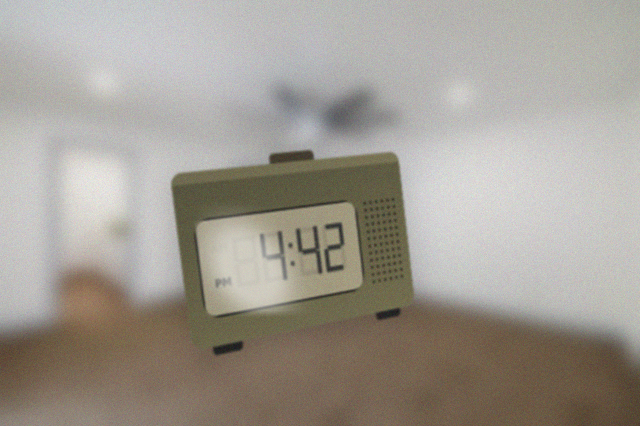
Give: 4h42
